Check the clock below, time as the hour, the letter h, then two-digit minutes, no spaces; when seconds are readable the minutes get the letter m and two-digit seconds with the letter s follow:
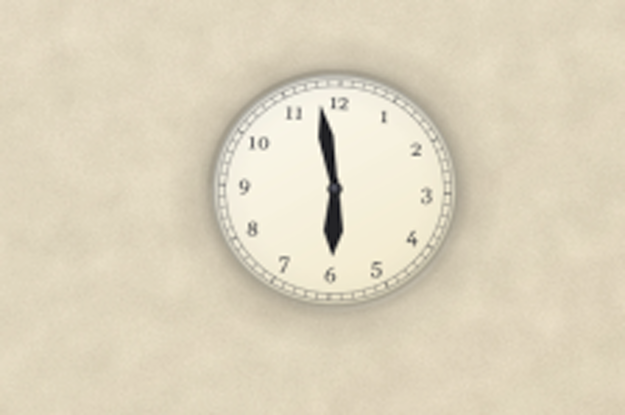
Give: 5h58
